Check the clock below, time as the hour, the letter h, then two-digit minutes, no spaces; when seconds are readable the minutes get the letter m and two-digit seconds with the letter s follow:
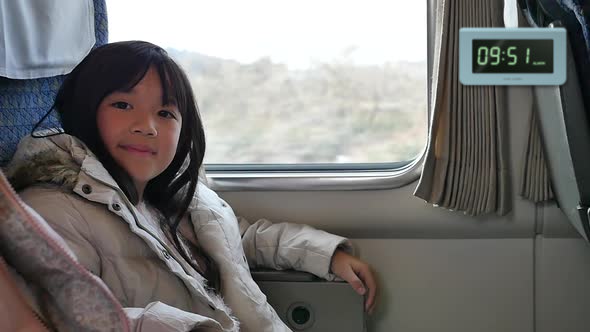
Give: 9h51
